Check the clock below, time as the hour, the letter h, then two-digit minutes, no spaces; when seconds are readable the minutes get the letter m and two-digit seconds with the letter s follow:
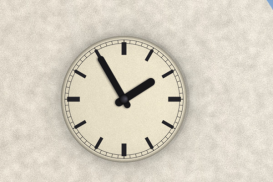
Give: 1h55
